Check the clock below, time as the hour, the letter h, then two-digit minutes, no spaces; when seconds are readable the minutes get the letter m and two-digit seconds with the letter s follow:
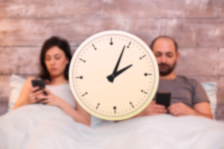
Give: 2h04
